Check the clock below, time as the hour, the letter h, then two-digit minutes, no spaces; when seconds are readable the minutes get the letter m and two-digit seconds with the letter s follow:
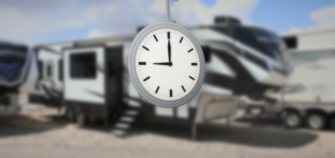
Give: 9h00
